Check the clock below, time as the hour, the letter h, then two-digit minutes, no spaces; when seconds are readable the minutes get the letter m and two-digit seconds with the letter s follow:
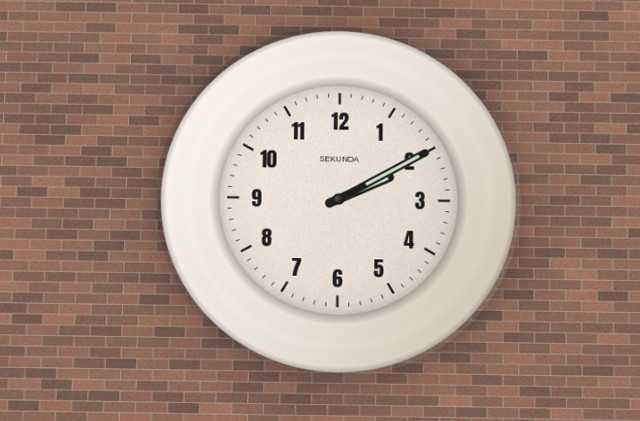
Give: 2h10
